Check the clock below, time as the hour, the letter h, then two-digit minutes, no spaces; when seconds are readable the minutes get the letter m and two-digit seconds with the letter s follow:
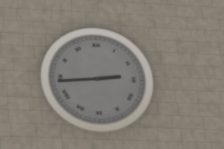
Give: 2h44
